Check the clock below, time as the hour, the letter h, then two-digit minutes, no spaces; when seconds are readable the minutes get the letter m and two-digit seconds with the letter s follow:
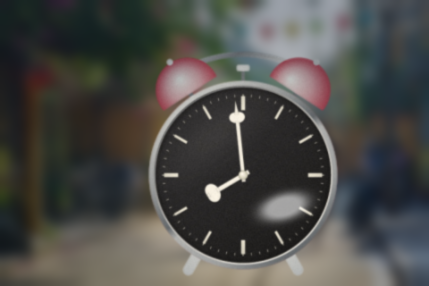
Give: 7h59
